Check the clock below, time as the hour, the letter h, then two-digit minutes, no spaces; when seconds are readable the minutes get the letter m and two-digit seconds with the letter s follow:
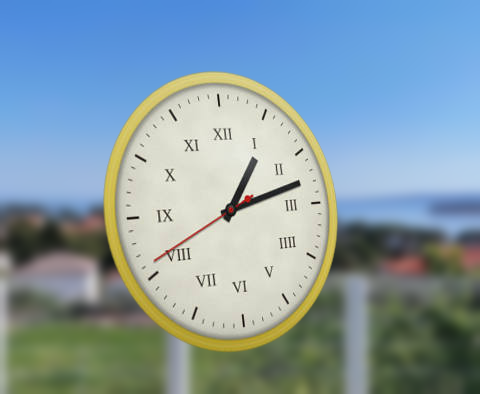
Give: 1h12m41s
